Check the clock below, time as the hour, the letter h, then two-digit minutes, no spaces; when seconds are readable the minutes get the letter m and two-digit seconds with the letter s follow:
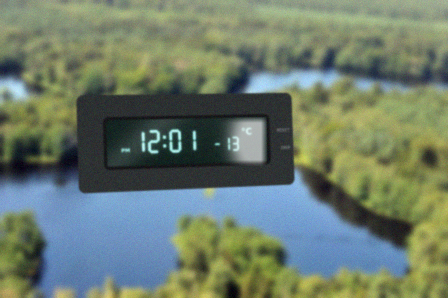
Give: 12h01
